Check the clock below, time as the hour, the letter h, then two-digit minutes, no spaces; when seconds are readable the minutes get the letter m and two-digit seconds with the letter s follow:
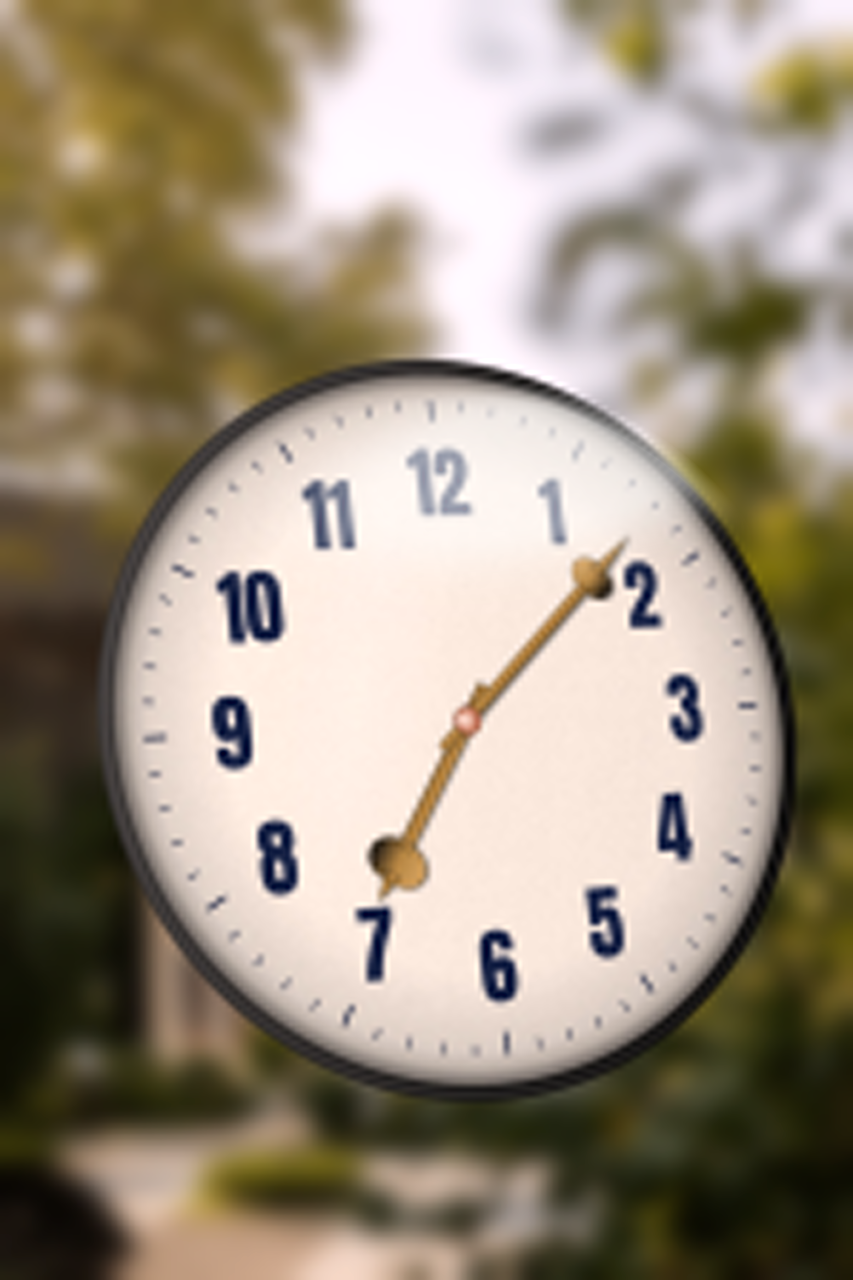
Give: 7h08
